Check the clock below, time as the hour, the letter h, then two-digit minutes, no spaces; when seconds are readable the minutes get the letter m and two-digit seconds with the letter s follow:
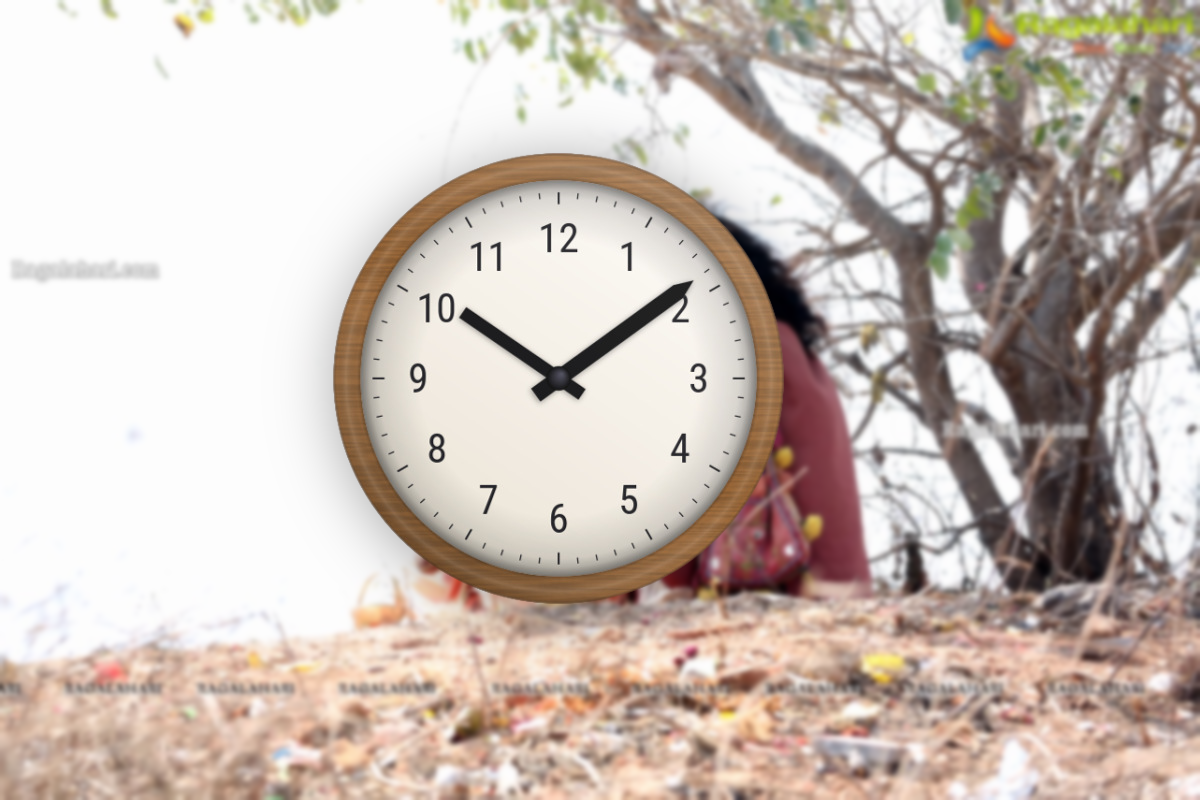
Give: 10h09
